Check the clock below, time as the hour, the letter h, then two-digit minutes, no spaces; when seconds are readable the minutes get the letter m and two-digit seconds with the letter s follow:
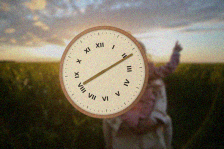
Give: 8h11
